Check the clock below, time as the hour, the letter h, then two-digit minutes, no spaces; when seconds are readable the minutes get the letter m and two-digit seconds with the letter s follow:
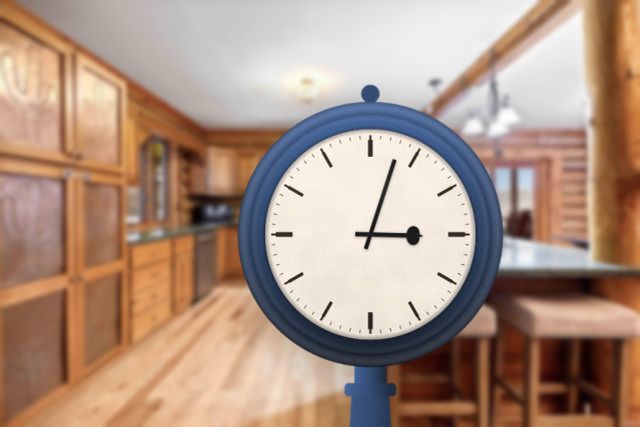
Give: 3h03
